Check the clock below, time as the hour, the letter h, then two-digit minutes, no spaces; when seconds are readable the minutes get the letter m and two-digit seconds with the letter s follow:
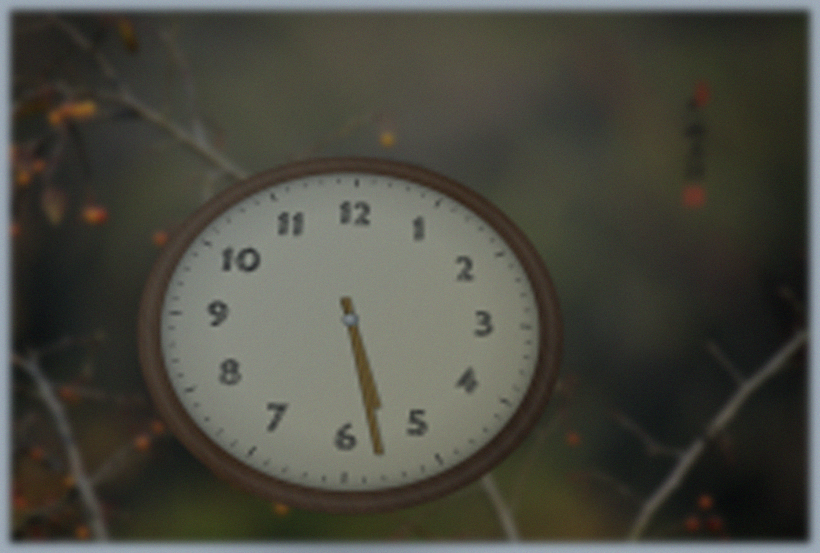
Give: 5h28
